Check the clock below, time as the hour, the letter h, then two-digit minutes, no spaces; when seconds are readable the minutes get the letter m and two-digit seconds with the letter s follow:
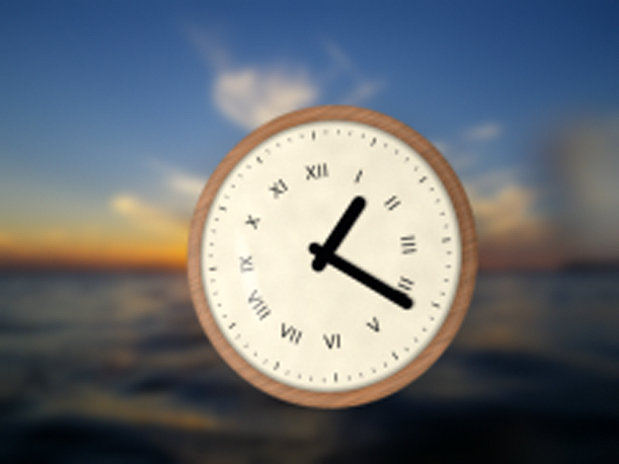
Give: 1h21
